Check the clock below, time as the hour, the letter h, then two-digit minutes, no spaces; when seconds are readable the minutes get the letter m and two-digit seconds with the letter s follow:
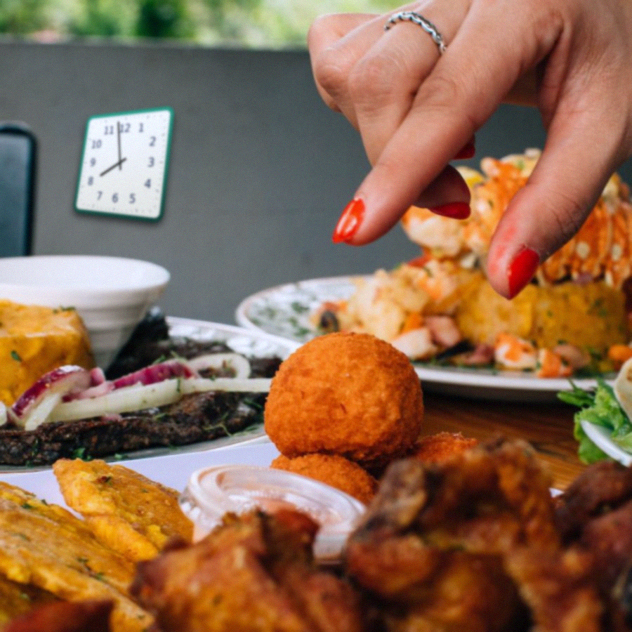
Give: 7h58
